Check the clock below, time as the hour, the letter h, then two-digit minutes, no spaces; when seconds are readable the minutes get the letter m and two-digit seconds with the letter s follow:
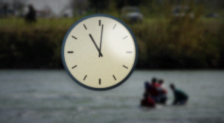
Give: 11h01
